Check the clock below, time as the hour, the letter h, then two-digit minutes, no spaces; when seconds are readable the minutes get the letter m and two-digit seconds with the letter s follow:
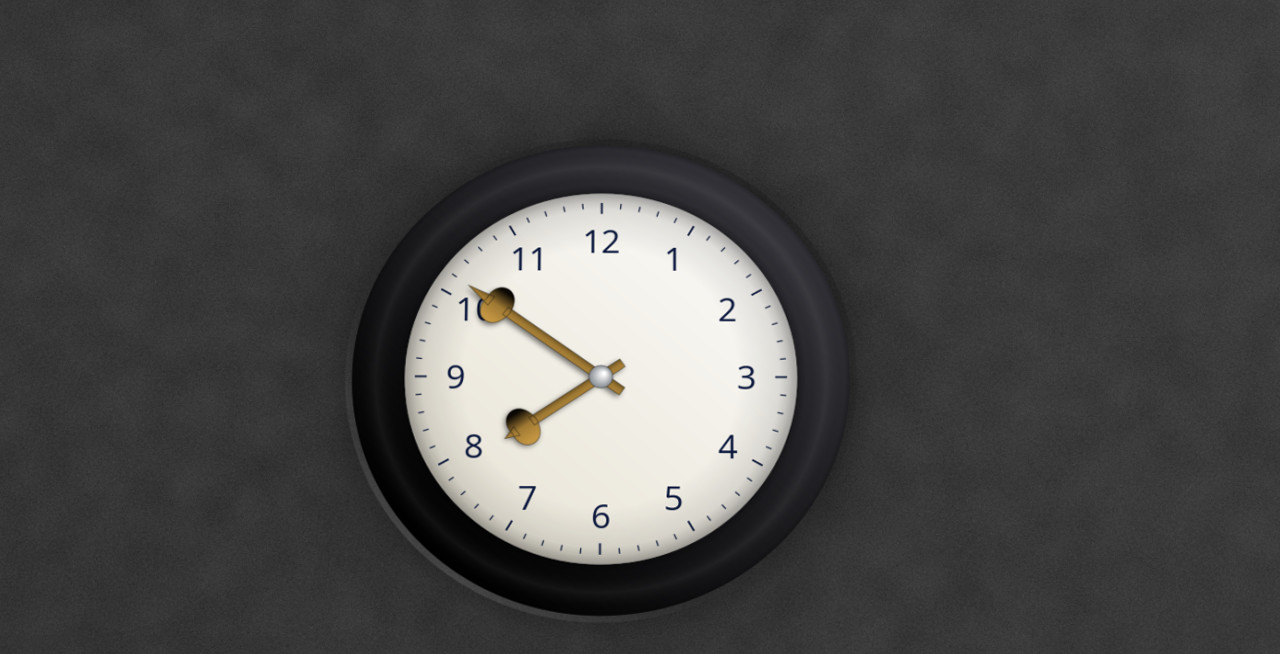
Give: 7h51
